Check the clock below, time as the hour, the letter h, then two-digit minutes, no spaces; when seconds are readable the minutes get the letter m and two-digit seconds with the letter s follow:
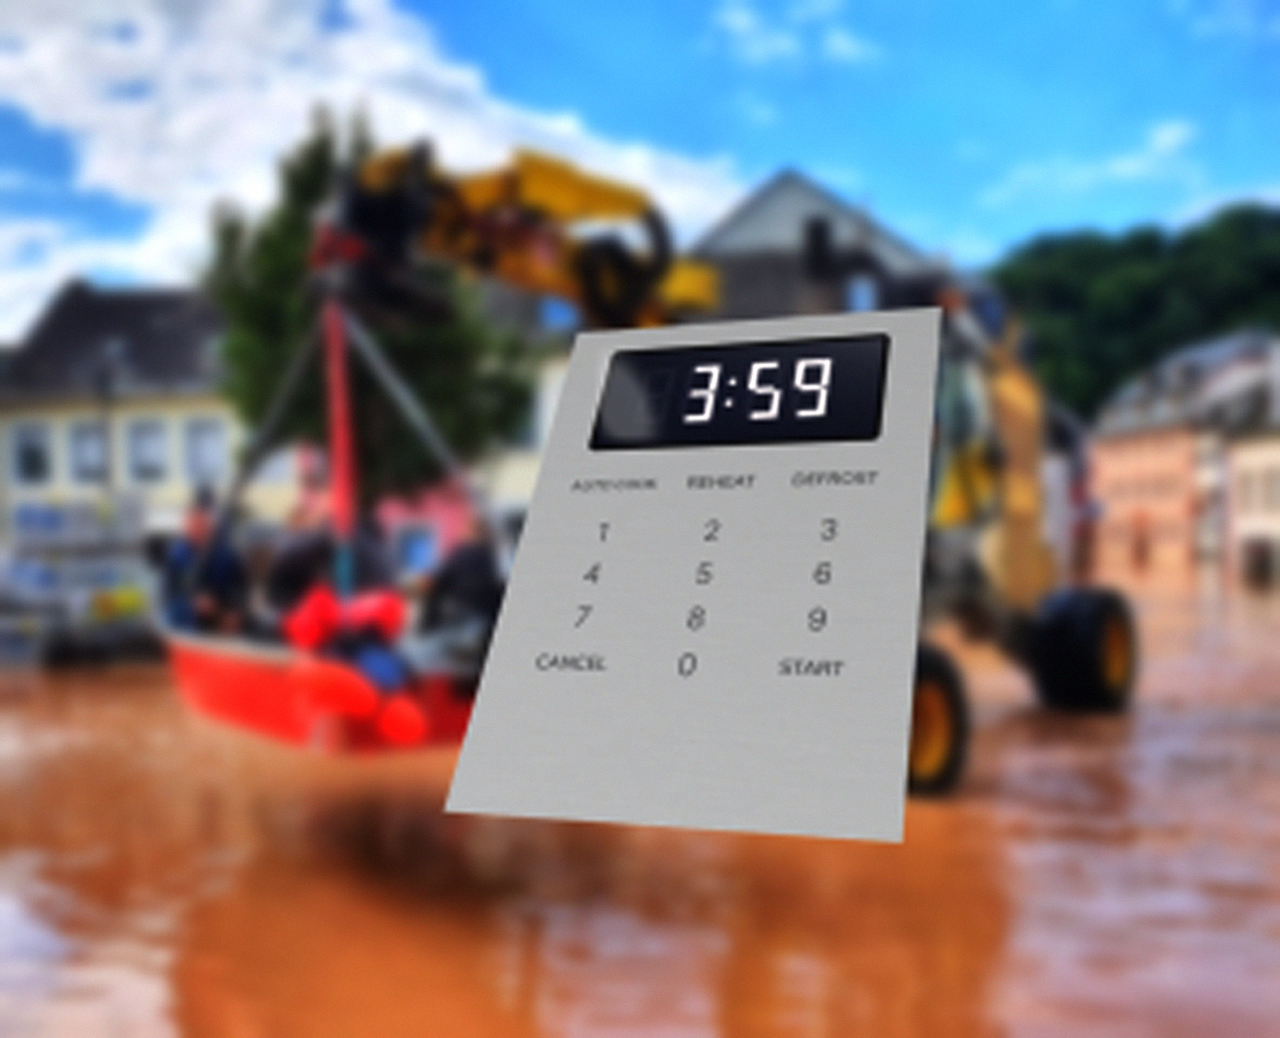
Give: 3h59
